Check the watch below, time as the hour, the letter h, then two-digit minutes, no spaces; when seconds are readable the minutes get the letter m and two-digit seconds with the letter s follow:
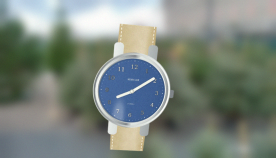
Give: 8h09
